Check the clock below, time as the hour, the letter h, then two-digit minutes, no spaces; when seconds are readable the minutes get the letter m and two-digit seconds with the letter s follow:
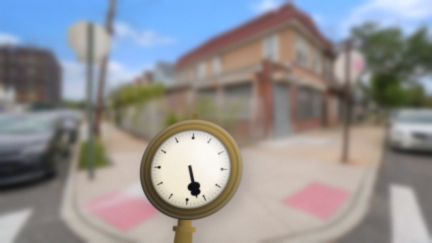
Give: 5h27
